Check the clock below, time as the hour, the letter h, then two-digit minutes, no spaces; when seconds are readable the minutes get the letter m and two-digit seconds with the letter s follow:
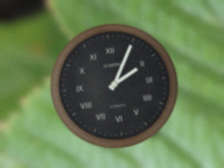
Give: 2h05
